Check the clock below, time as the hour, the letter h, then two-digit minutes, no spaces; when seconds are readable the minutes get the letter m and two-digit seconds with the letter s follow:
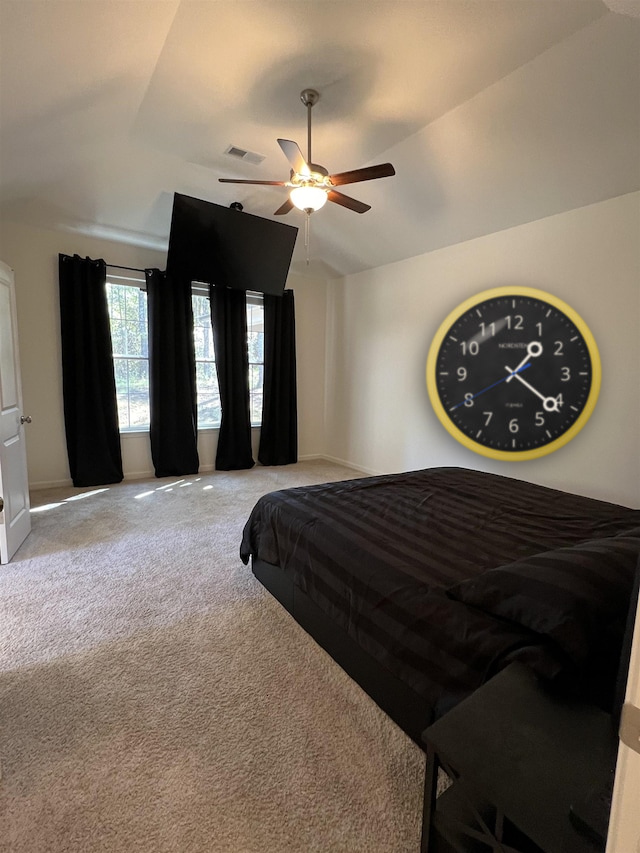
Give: 1h21m40s
